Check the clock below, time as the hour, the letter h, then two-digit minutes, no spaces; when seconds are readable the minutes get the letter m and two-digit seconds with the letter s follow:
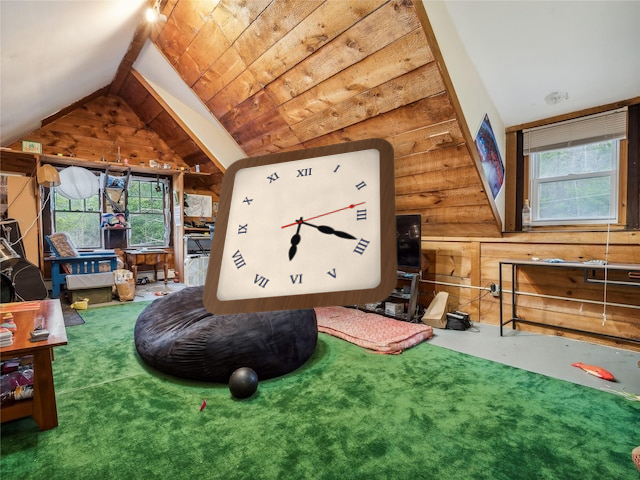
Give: 6h19m13s
